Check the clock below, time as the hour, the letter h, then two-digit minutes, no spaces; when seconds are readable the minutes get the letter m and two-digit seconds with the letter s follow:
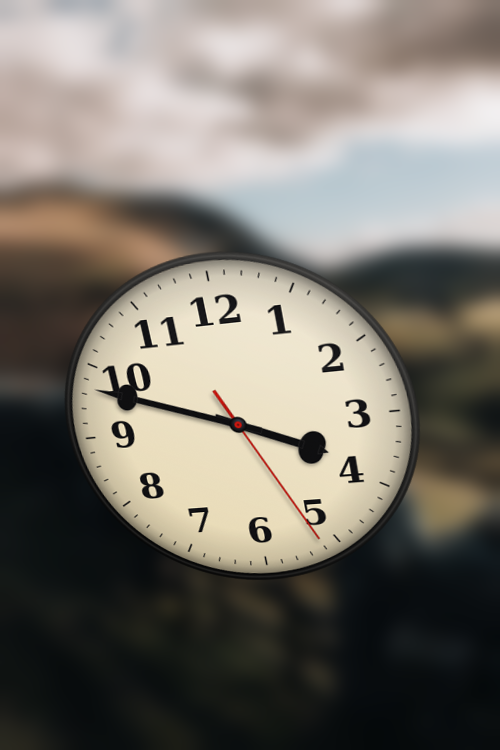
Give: 3h48m26s
